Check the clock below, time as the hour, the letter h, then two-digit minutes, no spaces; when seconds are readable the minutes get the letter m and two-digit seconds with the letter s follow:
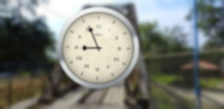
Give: 8h56
